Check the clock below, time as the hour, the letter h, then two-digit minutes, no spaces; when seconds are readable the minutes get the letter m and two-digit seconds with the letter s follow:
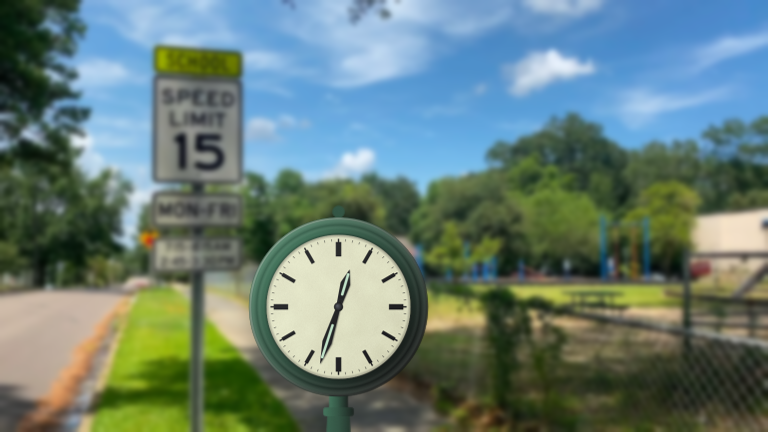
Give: 12h33
